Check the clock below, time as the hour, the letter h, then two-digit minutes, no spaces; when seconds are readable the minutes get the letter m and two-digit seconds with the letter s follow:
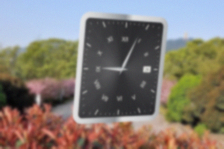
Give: 9h04
